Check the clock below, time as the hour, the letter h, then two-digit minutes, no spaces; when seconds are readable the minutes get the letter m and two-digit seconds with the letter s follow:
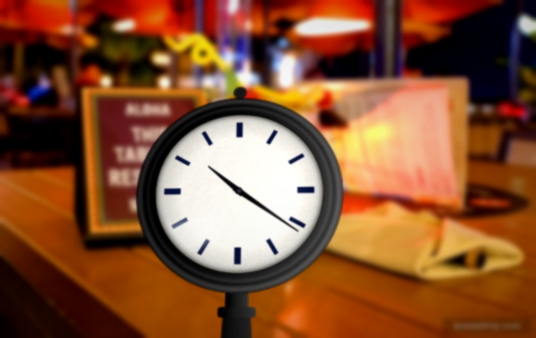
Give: 10h21
